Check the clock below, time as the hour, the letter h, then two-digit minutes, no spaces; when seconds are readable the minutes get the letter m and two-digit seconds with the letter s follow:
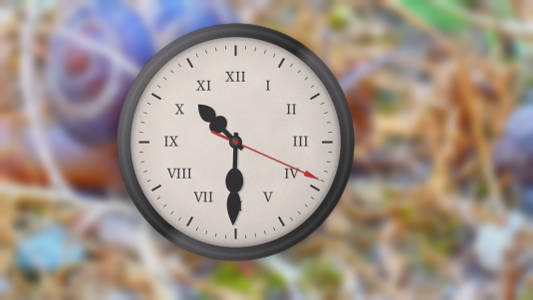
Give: 10h30m19s
